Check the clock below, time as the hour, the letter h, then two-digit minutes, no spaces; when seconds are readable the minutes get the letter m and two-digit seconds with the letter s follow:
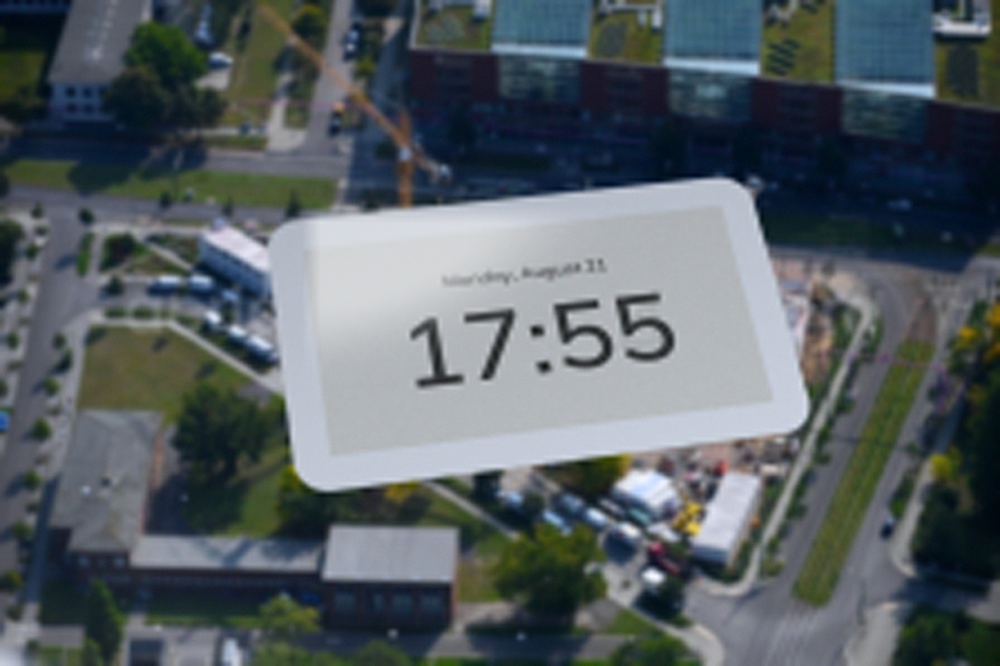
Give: 17h55
